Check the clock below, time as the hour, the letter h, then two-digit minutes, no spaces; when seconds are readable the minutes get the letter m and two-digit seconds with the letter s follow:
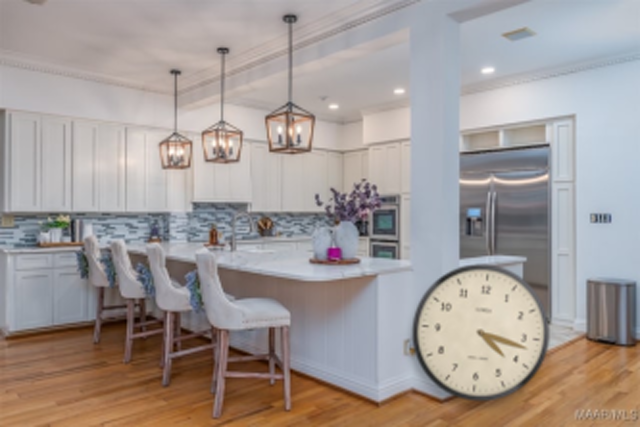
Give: 4h17
